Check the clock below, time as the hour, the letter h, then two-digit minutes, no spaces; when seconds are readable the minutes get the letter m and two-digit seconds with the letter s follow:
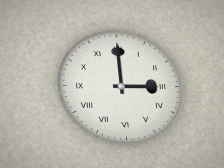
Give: 3h00
